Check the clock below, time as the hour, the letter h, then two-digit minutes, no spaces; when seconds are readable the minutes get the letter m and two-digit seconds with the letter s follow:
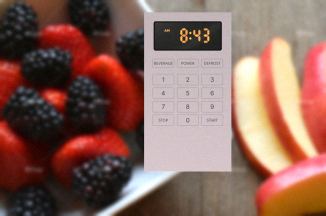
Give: 8h43
